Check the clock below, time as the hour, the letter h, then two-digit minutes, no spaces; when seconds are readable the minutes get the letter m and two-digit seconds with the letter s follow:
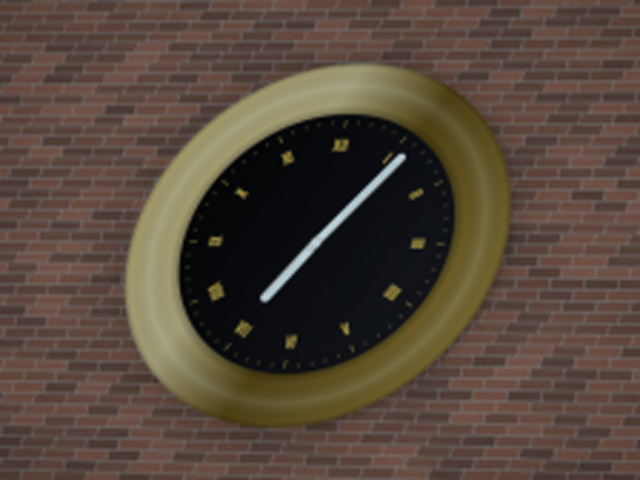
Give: 7h06
